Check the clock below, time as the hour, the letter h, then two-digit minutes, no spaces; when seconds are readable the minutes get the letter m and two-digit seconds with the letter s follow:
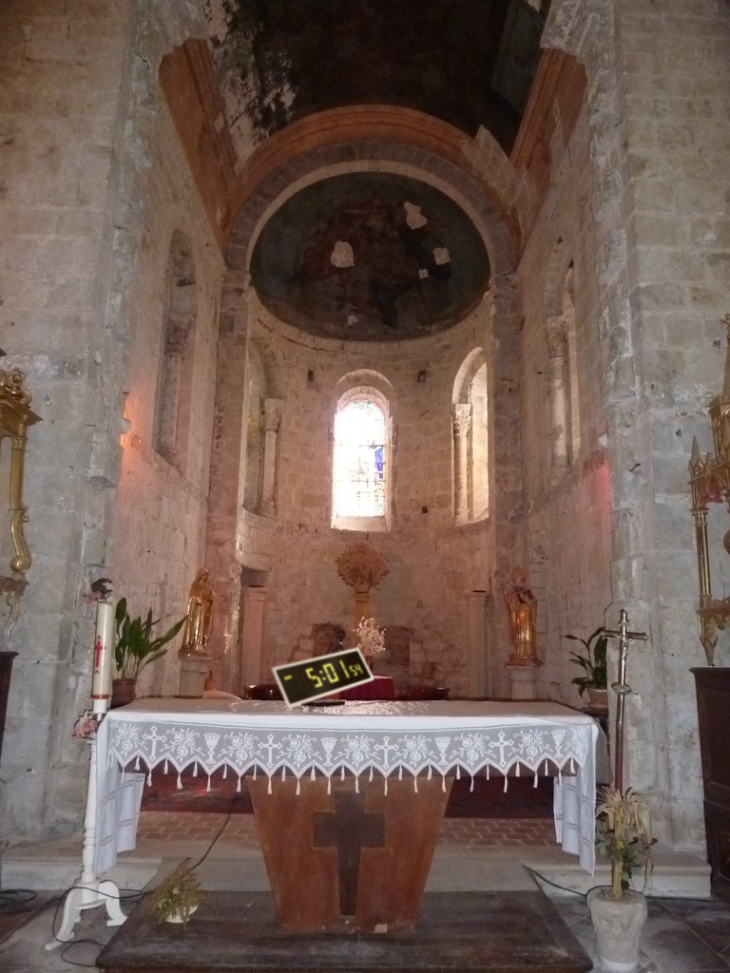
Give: 5h01
